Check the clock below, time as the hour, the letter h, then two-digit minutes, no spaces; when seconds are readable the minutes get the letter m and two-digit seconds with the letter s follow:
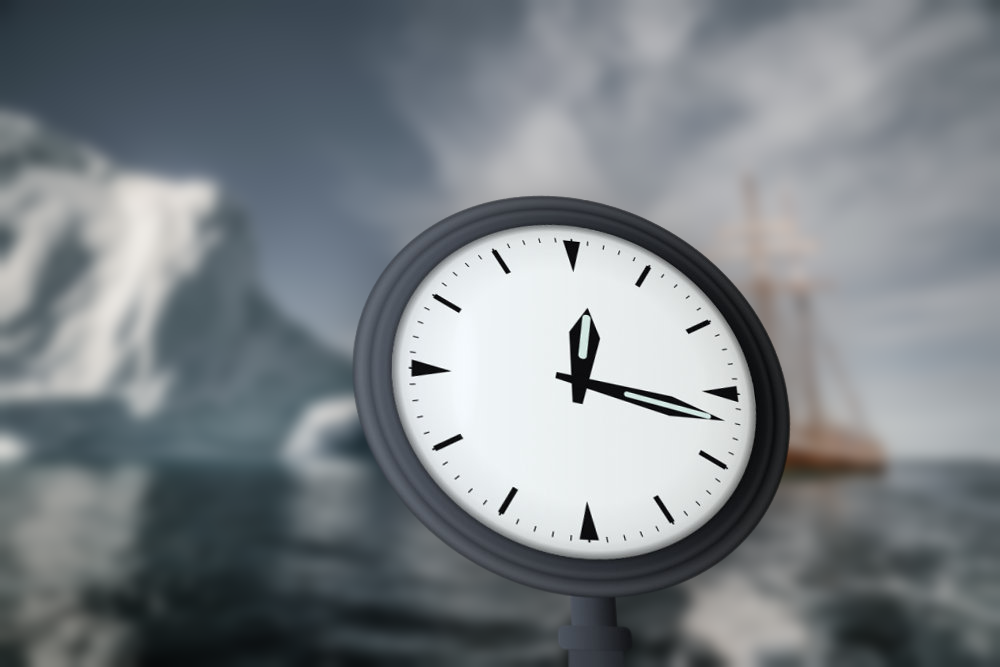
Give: 12h17
